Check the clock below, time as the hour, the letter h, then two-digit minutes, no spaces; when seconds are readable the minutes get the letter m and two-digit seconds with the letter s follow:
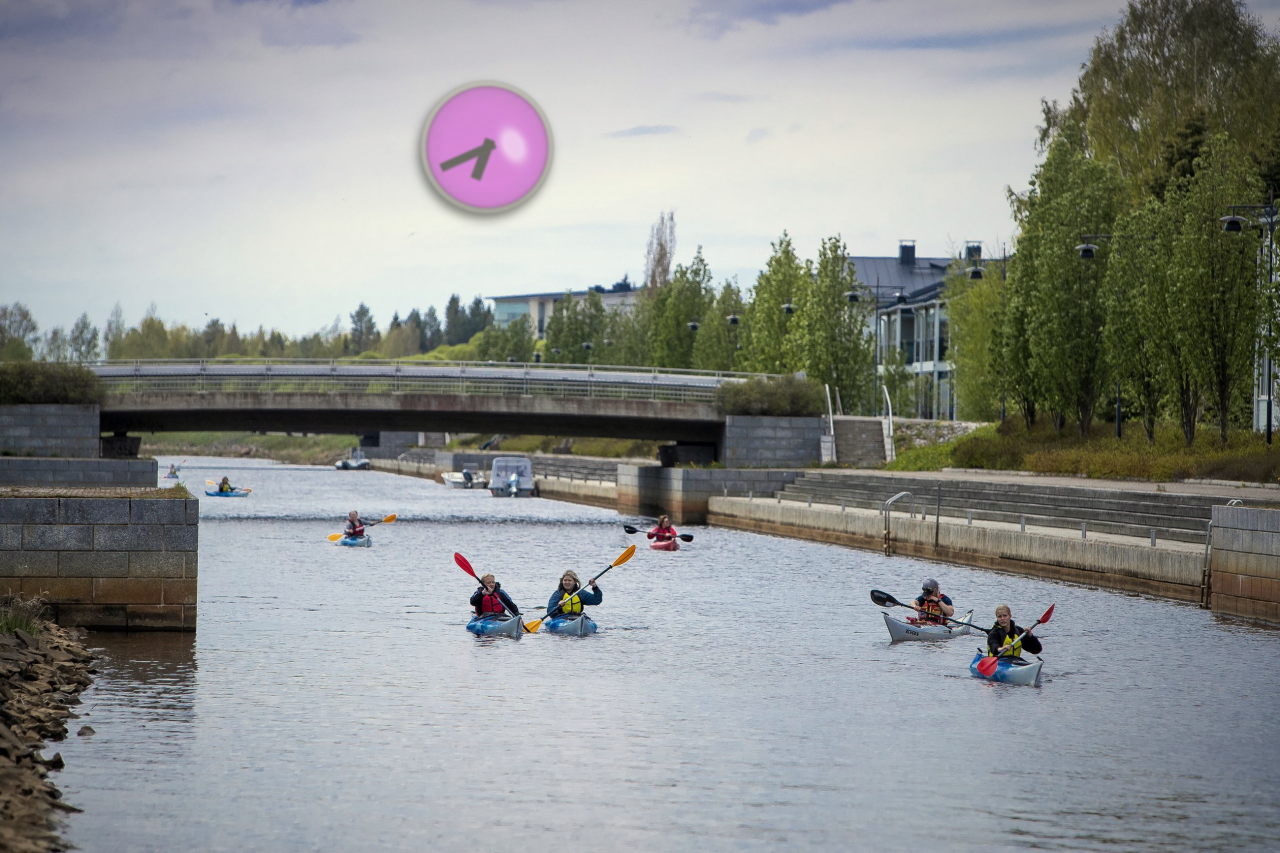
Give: 6h41
